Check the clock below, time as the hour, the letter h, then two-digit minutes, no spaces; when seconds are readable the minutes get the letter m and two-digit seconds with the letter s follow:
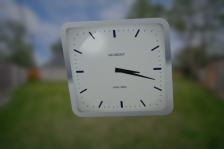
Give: 3h18
